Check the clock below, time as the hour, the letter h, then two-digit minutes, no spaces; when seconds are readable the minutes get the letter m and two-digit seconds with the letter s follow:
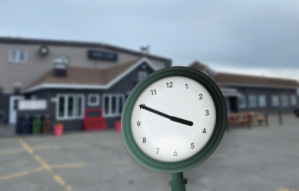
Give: 3h50
